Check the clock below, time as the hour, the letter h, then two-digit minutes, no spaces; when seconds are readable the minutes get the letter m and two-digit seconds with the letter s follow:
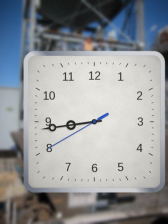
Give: 8h43m40s
